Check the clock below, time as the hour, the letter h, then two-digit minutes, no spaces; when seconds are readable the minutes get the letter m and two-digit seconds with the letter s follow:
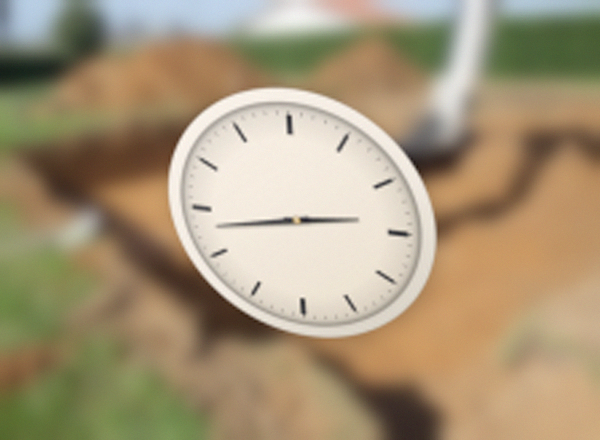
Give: 2h43
